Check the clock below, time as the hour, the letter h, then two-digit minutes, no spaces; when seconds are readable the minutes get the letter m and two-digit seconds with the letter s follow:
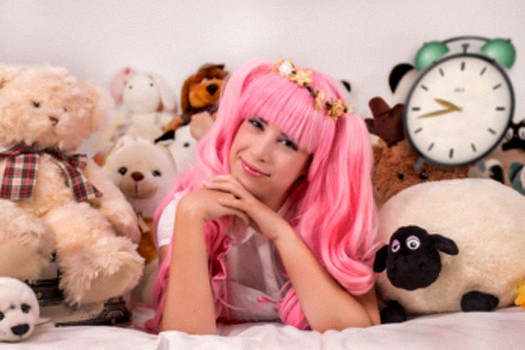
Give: 9h43
